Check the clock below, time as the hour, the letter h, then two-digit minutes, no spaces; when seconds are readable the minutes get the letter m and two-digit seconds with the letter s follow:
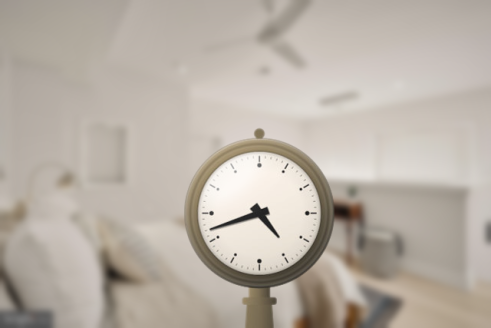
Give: 4h42
